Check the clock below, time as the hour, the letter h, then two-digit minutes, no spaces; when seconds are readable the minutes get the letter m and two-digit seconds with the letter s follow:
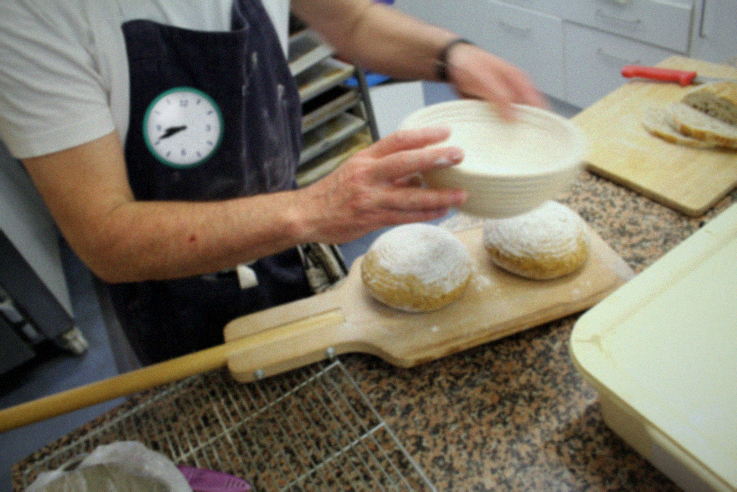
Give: 8h41
